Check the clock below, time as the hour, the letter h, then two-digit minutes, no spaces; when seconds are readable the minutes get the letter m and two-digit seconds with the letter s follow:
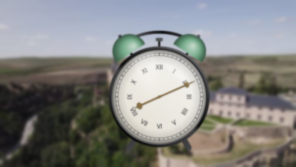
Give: 8h11
